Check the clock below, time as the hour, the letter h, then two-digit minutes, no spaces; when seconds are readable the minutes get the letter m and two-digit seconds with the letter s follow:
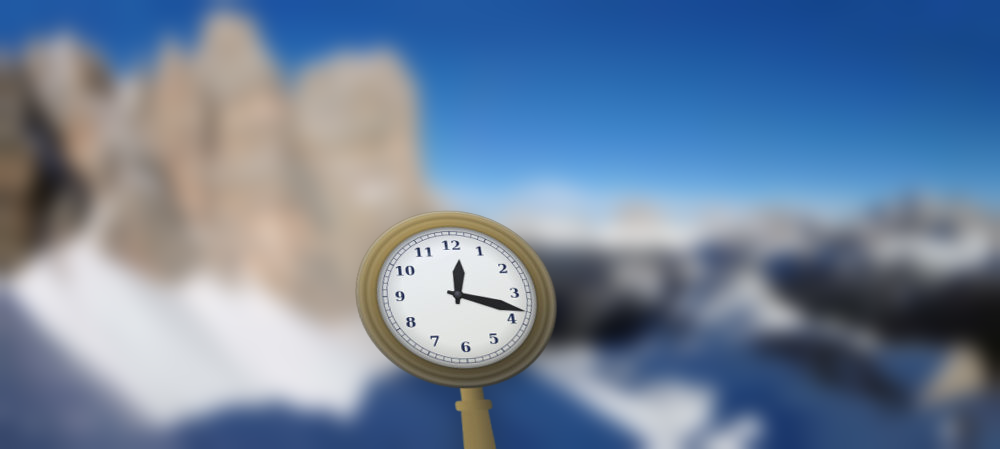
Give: 12h18
